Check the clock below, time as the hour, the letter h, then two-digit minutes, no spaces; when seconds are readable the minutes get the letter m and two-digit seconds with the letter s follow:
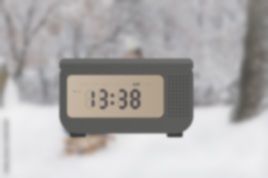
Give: 13h38
